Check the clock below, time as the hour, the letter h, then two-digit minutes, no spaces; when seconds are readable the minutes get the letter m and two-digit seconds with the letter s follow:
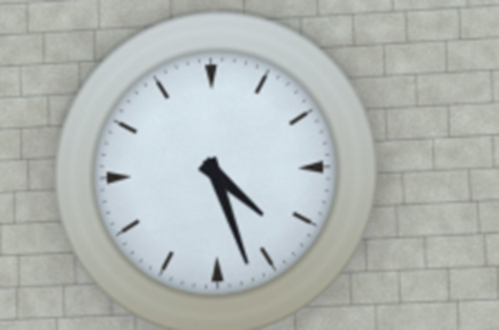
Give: 4h27
